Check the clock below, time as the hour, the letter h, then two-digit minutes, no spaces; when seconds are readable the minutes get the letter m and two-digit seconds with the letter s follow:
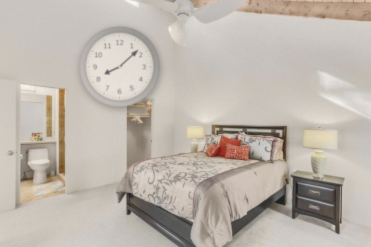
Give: 8h08
